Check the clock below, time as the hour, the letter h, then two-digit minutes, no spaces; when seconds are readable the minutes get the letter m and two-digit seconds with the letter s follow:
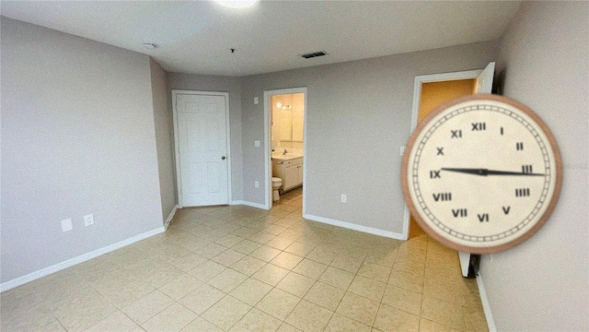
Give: 9h16
